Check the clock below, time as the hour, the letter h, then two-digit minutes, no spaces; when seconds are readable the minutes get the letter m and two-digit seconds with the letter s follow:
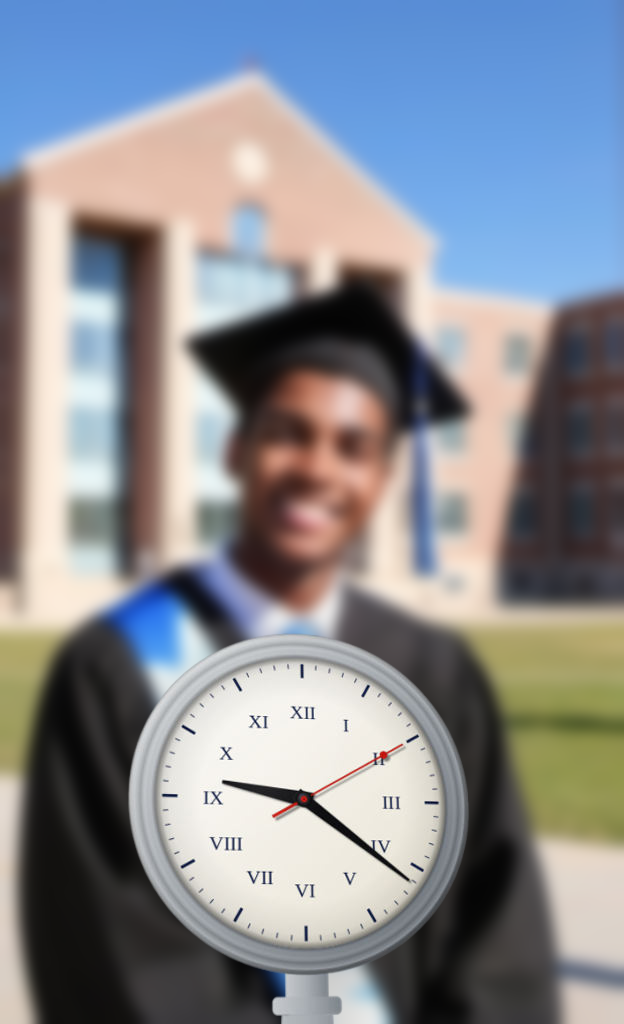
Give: 9h21m10s
